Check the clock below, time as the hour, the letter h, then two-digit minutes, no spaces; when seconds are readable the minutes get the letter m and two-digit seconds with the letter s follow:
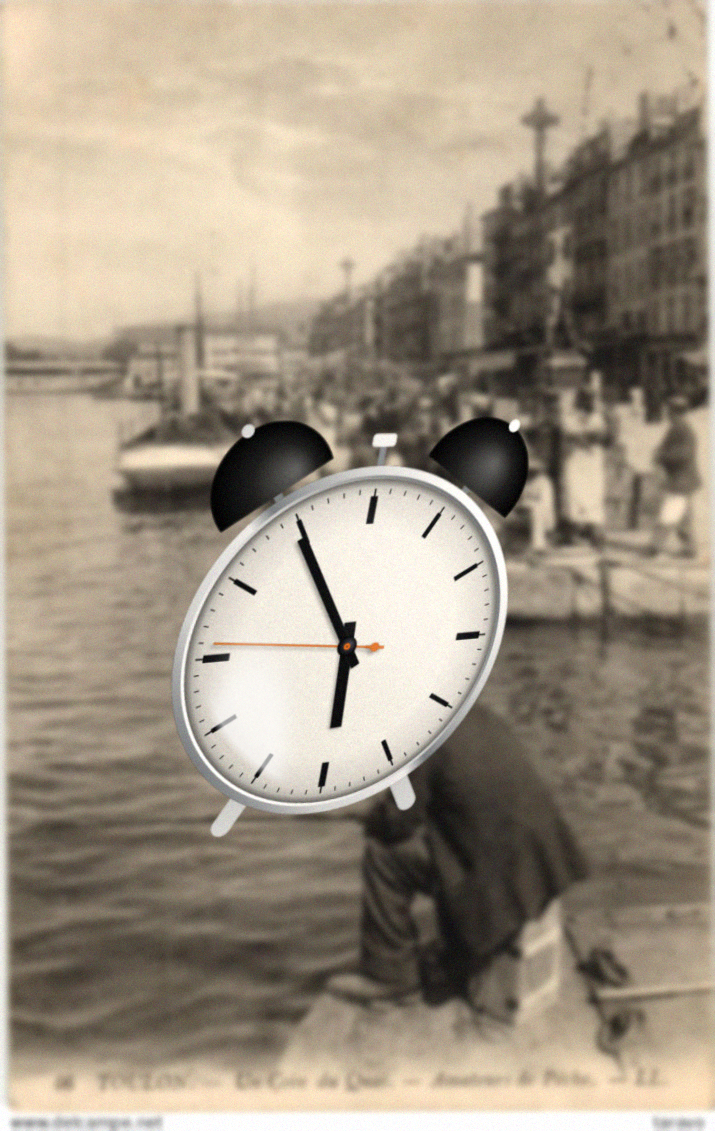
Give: 5h54m46s
